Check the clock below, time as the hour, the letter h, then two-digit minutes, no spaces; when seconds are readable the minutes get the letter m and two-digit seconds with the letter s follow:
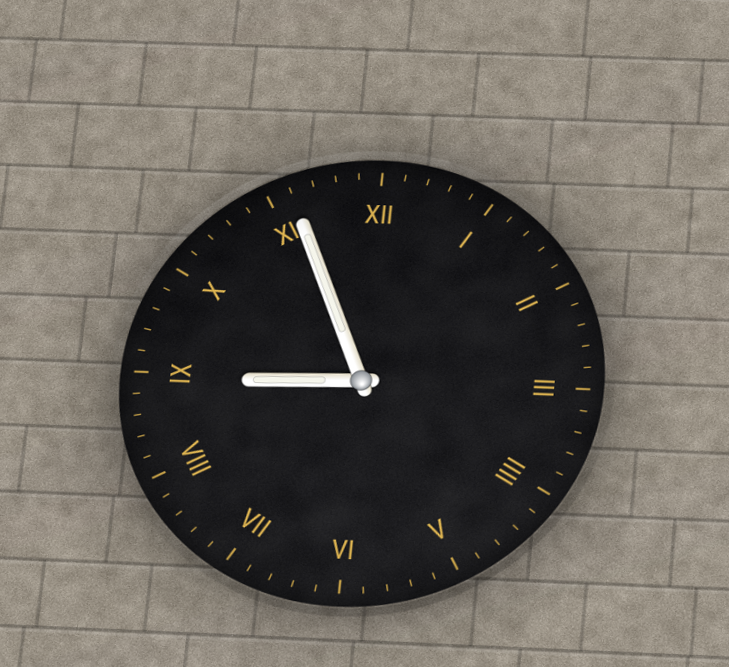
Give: 8h56
